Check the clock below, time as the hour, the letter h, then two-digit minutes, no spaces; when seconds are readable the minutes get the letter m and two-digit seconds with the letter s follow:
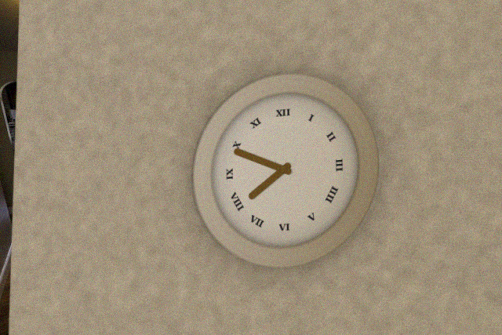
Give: 7h49
